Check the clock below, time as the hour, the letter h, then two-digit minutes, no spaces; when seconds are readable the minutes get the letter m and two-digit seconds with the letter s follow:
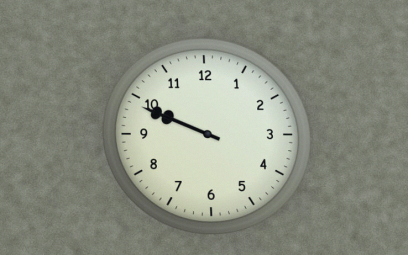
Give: 9h49
